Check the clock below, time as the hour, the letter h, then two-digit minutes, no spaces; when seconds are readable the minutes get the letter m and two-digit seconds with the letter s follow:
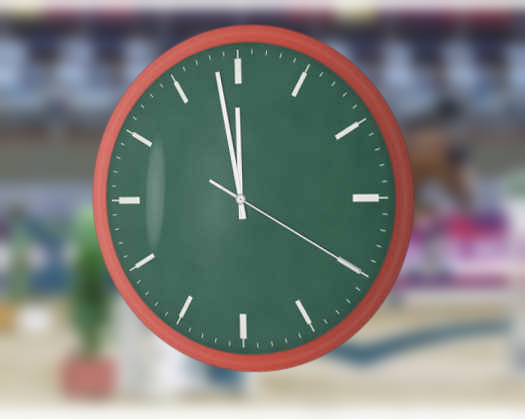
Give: 11h58m20s
